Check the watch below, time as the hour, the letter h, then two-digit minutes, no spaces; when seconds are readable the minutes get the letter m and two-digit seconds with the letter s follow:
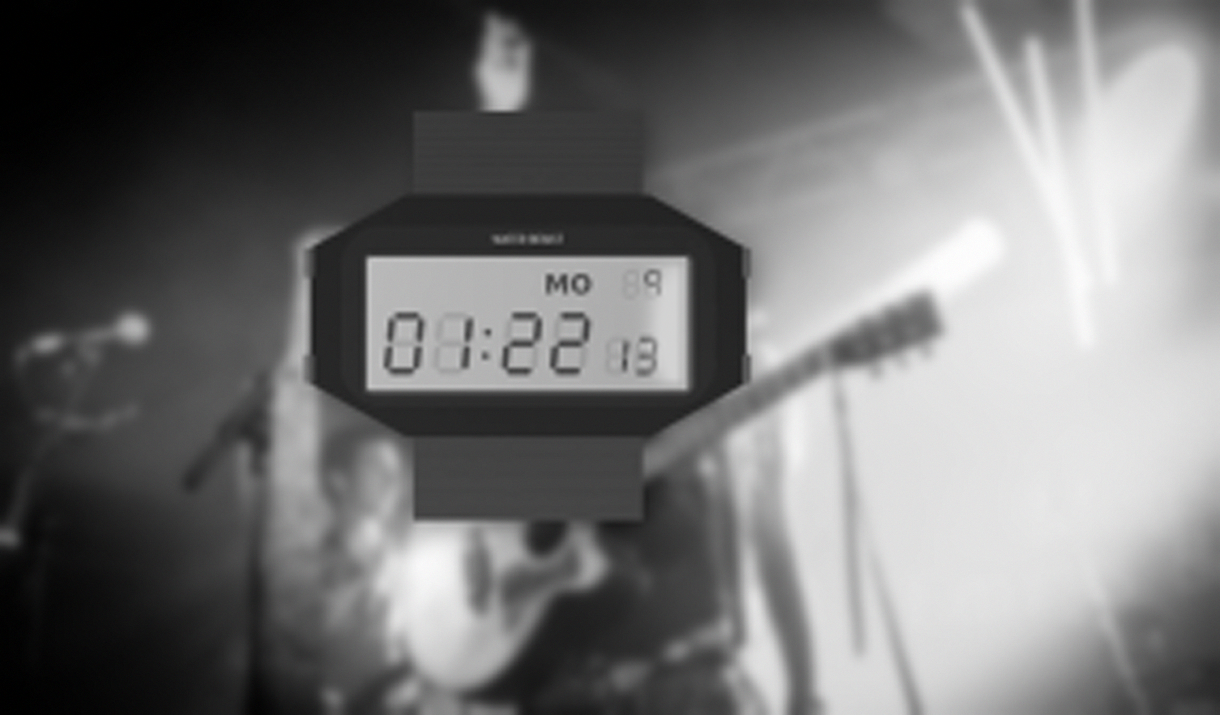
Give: 1h22m13s
